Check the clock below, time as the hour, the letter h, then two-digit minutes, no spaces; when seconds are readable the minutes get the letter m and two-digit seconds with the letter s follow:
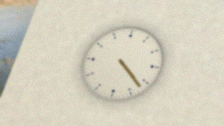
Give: 4h22
